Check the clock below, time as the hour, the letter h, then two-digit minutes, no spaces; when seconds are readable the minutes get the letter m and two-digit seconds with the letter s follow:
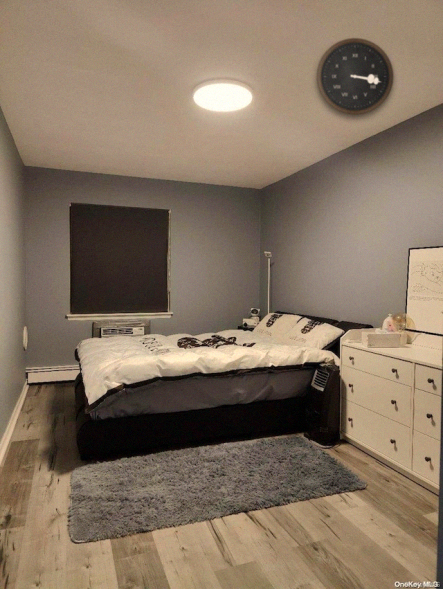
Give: 3h17
